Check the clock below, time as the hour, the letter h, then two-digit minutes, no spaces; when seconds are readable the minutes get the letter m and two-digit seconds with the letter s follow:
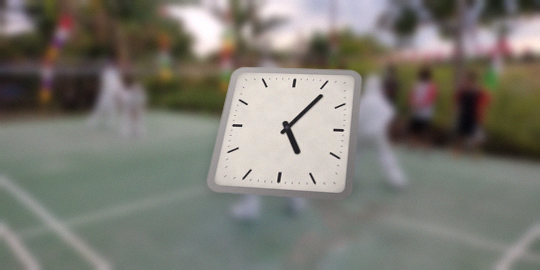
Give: 5h06
